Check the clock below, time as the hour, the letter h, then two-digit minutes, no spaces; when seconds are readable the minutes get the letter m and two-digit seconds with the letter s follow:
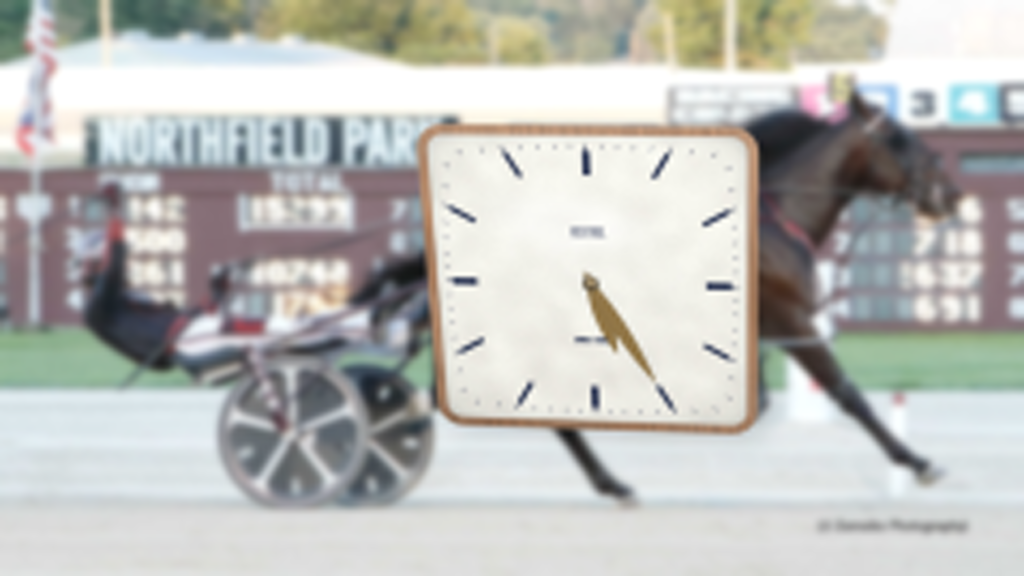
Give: 5h25
